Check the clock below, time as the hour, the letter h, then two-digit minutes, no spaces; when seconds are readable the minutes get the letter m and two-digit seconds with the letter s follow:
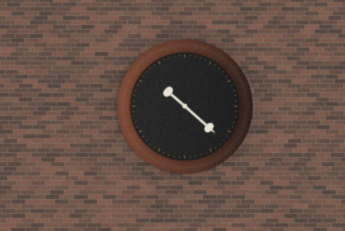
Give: 10h22
